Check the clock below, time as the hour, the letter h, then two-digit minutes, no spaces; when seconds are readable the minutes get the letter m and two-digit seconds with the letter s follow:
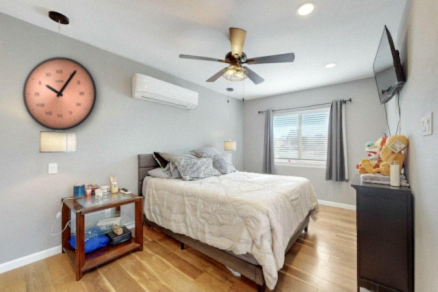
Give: 10h06
